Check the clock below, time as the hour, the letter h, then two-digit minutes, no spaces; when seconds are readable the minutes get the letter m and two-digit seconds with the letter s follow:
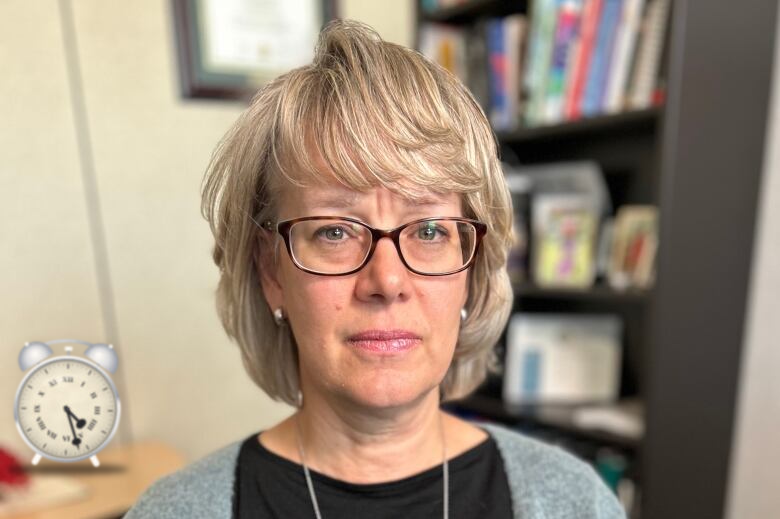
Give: 4h27
